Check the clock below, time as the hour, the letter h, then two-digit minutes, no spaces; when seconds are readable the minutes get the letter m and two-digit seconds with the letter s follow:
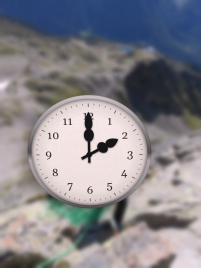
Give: 2h00
